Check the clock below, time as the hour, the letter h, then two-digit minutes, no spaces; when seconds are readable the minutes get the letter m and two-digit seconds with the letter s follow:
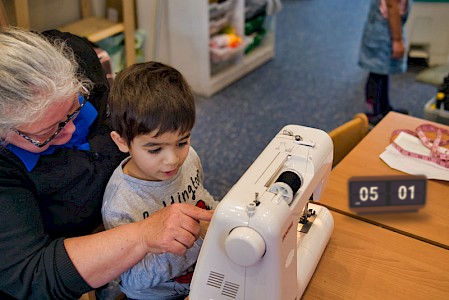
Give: 5h01
